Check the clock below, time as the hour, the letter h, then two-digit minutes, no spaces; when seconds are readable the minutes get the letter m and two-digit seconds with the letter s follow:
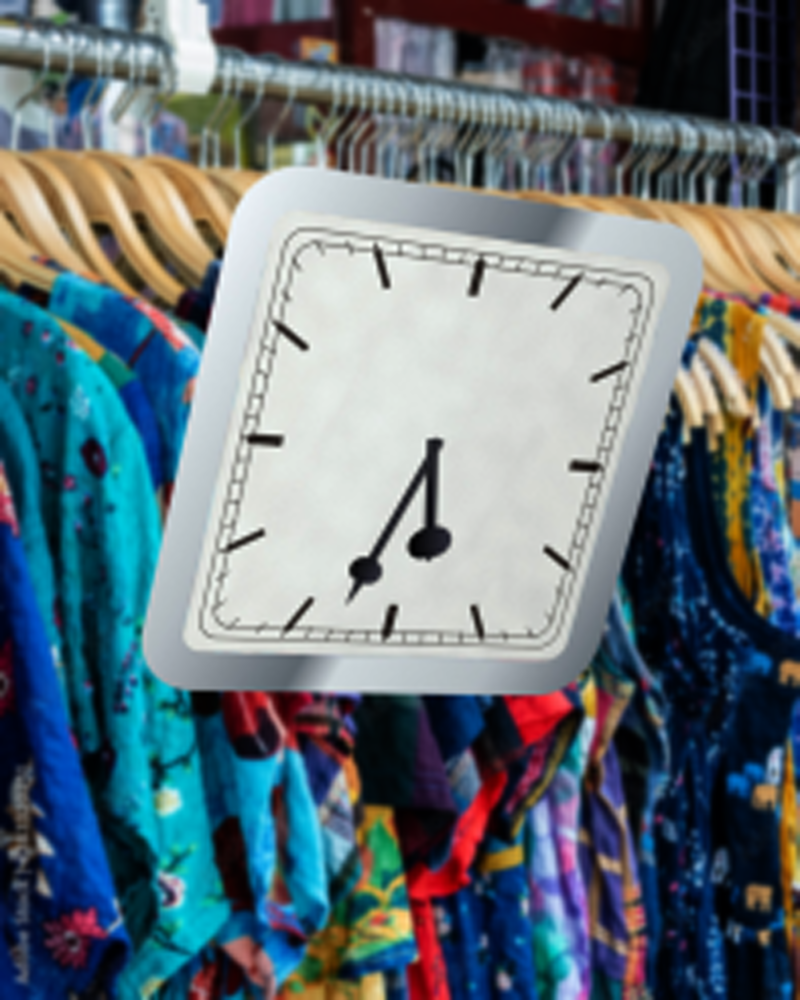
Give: 5h33
